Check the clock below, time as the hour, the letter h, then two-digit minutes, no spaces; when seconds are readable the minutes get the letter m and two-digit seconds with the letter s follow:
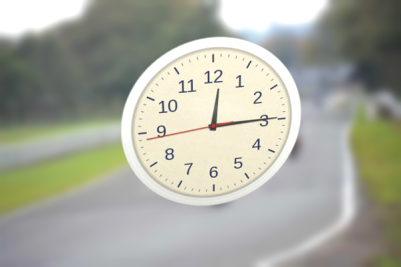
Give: 12h14m44s
